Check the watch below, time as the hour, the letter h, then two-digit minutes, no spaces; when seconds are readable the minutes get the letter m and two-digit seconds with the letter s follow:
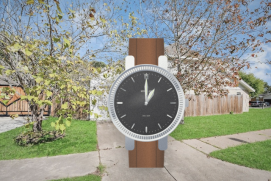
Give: 1h00
